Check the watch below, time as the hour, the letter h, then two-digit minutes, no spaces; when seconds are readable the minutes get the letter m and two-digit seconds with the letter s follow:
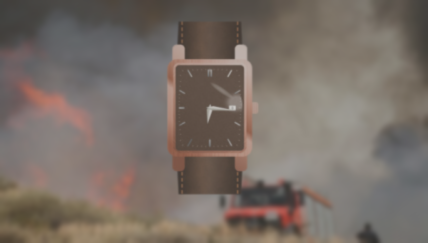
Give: 6h16
